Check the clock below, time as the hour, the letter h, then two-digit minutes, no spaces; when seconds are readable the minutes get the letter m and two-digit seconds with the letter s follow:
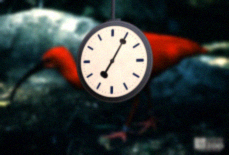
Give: 7h05
